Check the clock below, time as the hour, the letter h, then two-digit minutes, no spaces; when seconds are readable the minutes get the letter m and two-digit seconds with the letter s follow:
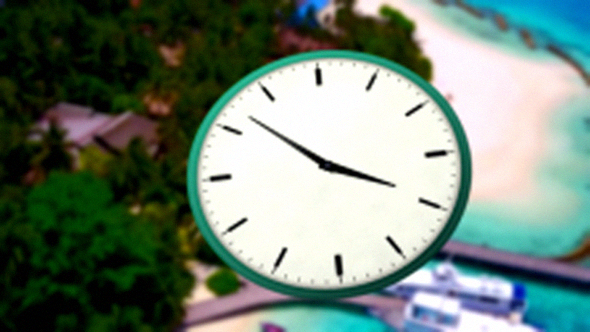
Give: 3h52
